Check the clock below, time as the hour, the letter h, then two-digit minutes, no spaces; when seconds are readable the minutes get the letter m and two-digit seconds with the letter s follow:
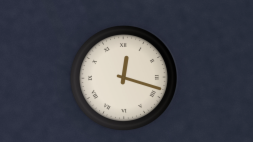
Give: 12h18
